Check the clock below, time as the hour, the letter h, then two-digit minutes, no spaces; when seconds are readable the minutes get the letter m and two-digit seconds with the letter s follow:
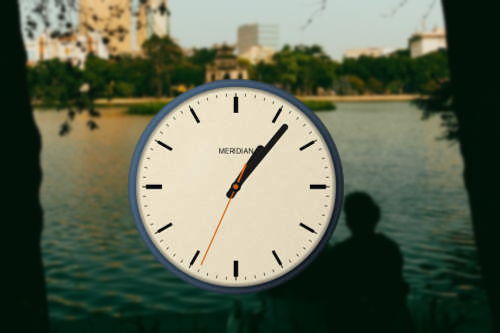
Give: 1h06m34s
